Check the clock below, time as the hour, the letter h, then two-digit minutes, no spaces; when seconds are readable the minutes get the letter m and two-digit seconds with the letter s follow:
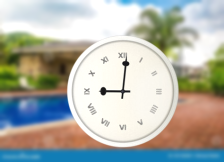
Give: 9h01
